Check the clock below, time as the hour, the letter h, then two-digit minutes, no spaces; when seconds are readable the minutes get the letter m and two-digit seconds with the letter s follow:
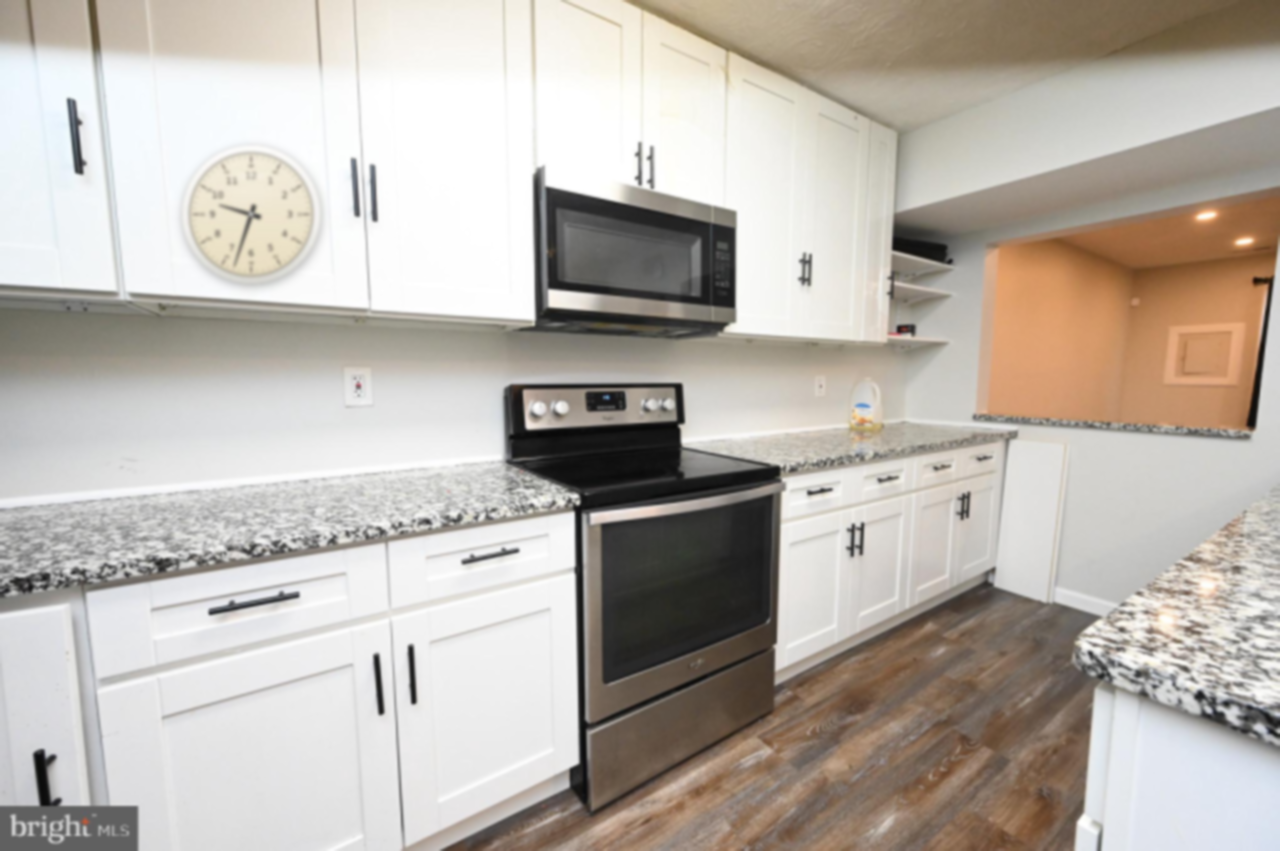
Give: 9h33
